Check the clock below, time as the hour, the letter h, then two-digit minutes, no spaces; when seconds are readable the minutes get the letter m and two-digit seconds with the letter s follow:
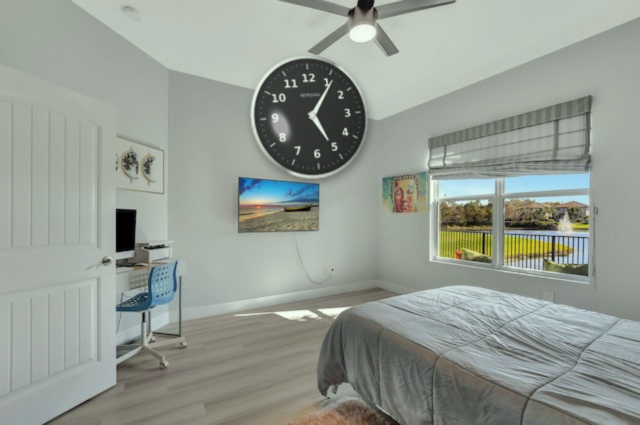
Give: 5h06
